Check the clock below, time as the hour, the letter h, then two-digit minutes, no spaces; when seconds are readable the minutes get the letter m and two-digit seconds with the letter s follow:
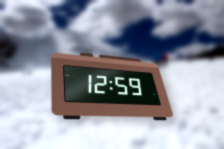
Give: 12h59
